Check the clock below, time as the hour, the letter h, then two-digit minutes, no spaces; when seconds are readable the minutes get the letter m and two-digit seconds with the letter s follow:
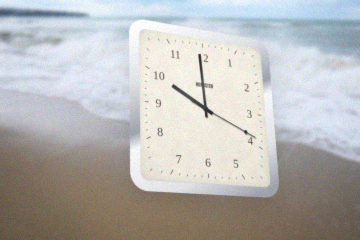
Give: 9h59m19s
